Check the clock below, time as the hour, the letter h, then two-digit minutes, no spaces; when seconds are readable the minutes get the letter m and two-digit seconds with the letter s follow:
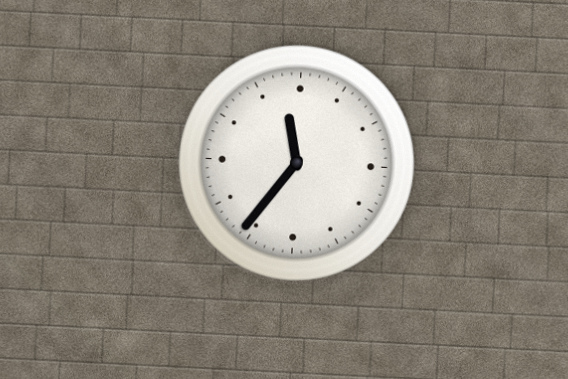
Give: 11h36
